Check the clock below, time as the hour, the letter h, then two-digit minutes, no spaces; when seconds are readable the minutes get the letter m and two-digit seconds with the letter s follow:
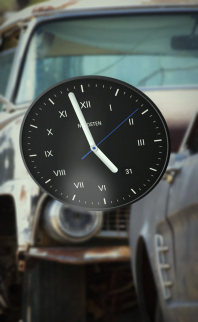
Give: 4h58m09s
